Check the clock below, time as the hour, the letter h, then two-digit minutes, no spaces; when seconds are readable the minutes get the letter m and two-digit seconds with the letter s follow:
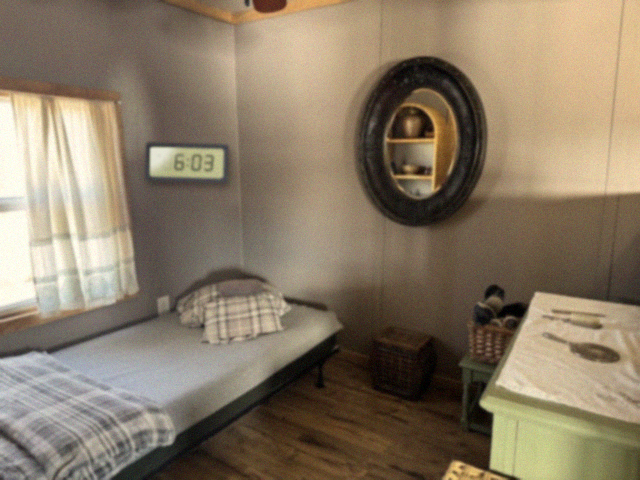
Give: 6h03
